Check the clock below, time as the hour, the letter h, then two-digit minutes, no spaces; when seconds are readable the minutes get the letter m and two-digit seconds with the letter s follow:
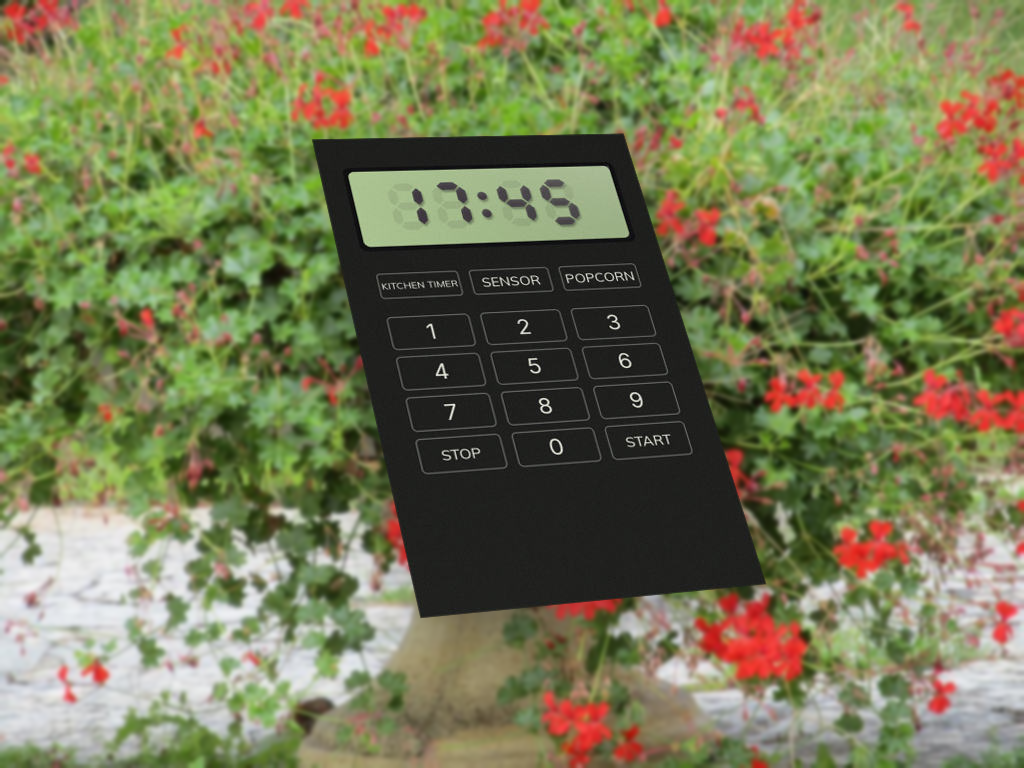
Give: 17h45
